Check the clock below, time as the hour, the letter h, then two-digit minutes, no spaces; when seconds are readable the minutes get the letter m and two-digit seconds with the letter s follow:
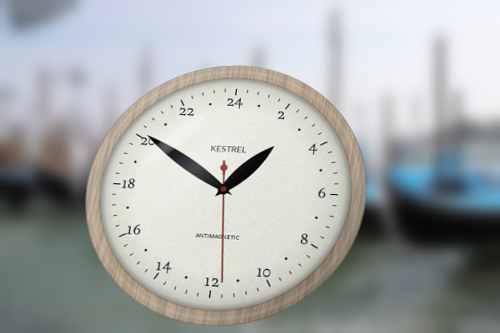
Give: 2h50m29s
